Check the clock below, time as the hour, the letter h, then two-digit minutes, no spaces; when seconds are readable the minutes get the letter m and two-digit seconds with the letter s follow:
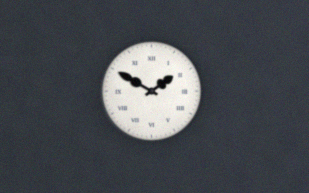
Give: 1h50
